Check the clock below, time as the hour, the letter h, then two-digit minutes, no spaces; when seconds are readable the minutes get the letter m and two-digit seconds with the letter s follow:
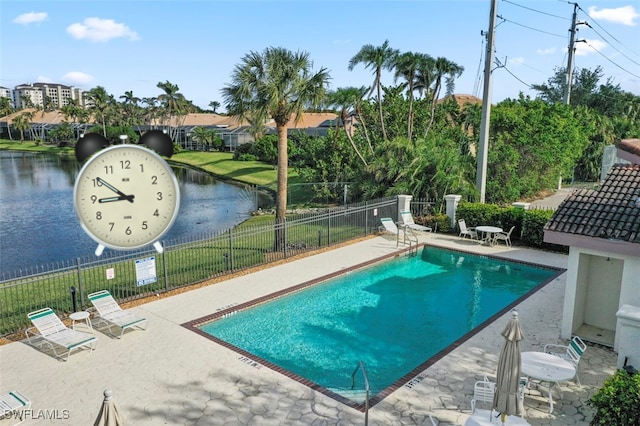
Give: 8h51
